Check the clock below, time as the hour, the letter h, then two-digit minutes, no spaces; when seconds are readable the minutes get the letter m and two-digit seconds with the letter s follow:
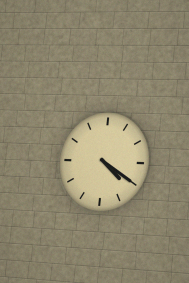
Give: 4h20
